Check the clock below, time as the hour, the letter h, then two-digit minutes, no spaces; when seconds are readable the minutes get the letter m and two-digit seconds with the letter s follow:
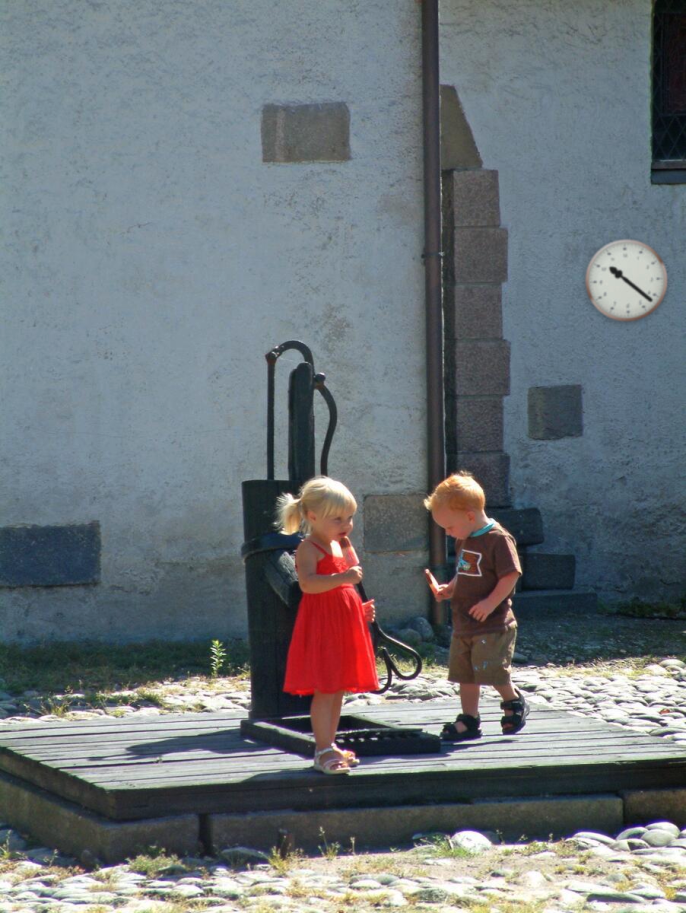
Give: 10h22
